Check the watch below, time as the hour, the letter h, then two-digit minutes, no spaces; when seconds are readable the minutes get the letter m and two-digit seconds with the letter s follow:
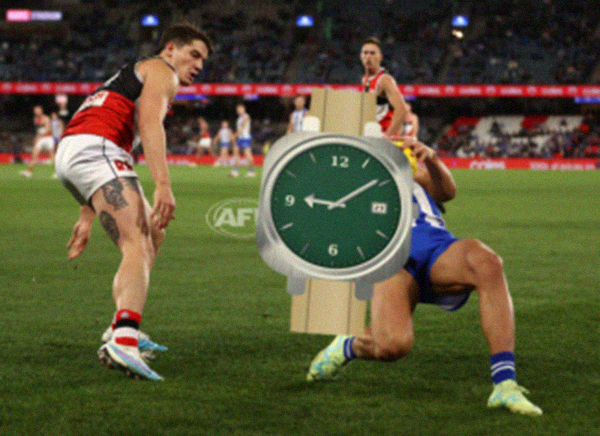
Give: 9h09
